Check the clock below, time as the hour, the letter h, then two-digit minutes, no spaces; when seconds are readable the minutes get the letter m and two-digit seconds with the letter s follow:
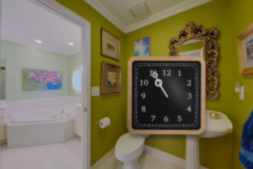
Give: 10h55
